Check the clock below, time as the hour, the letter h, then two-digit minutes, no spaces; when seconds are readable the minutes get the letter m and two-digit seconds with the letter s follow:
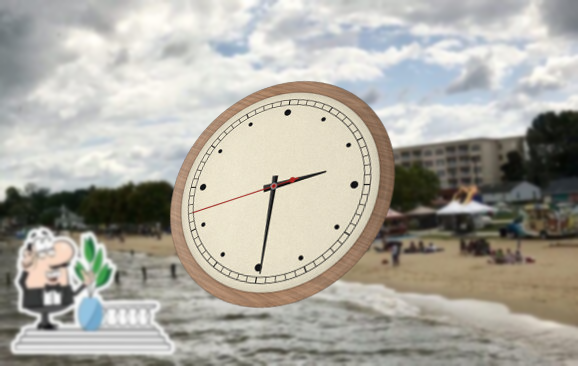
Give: 2h29m42s
